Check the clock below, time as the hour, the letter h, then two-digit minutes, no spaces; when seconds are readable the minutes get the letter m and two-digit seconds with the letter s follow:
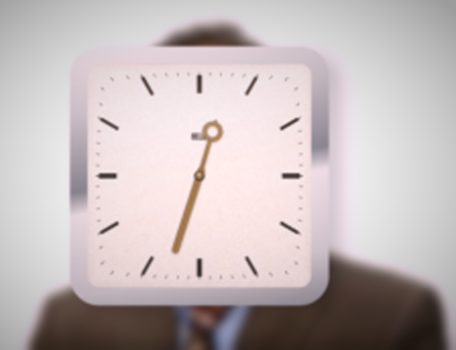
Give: 12h33
